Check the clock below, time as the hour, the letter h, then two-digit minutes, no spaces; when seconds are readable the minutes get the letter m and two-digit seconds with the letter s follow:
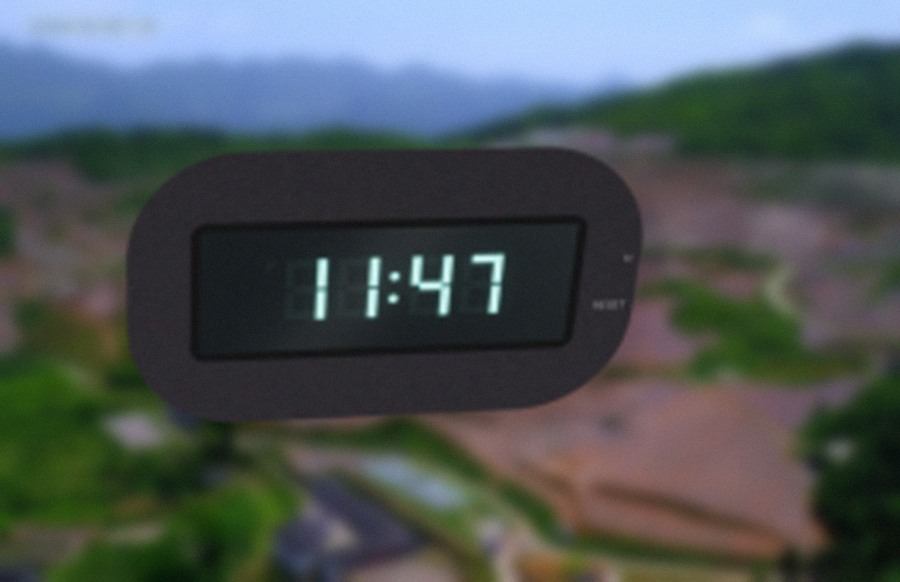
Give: 11h47
